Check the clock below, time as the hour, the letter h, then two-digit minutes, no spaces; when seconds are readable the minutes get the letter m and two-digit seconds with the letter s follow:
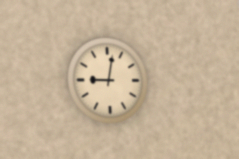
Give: 9h02
